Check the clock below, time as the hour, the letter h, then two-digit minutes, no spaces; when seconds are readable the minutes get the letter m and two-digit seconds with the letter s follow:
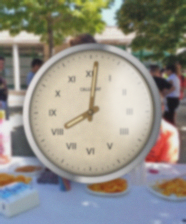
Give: 8h01
